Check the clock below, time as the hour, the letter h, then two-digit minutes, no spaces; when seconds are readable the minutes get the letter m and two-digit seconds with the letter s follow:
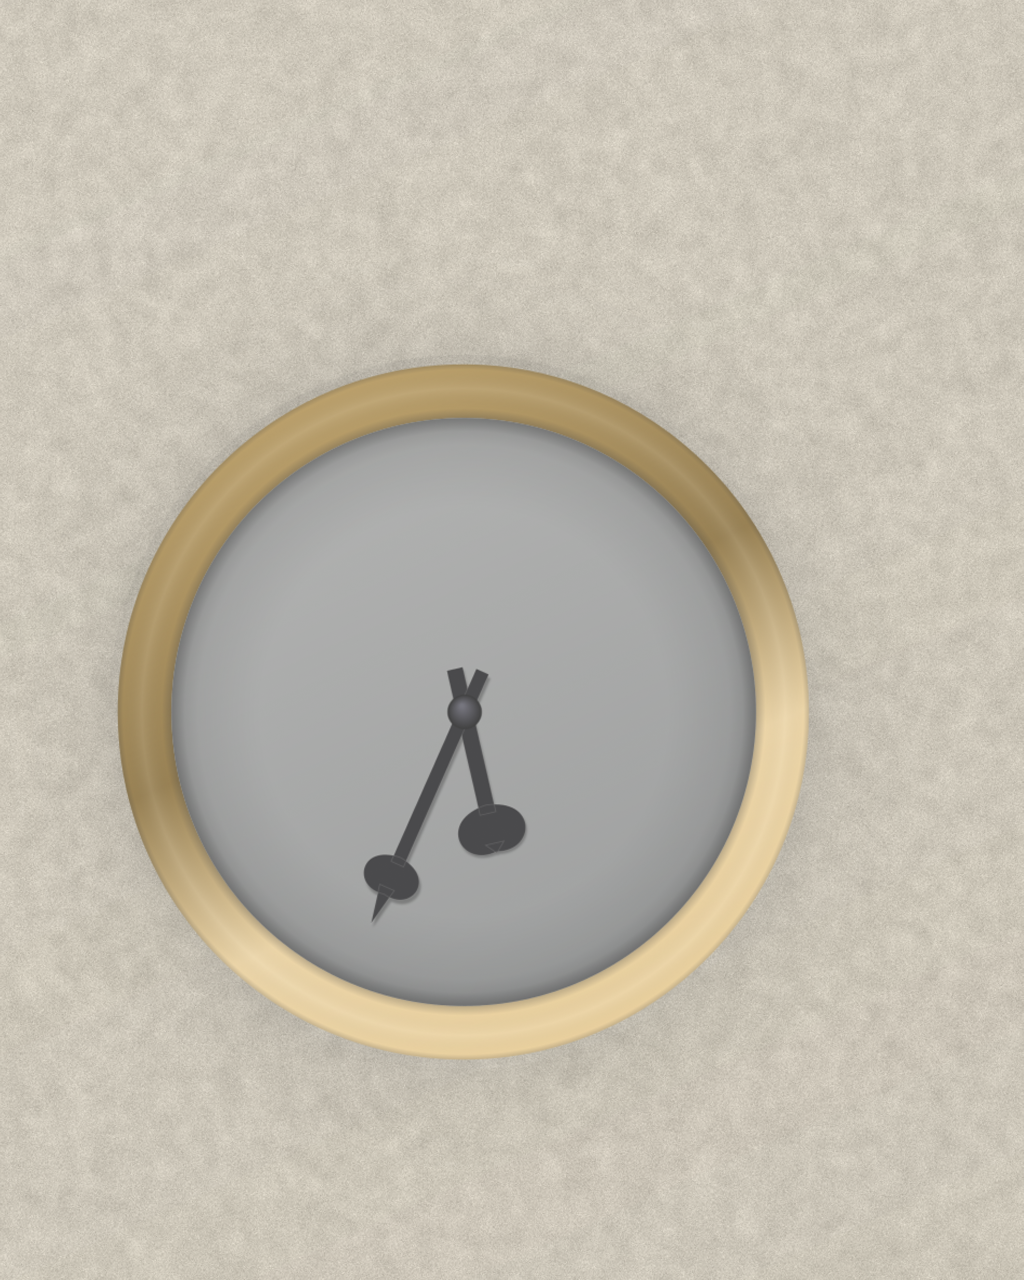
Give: 5h34
